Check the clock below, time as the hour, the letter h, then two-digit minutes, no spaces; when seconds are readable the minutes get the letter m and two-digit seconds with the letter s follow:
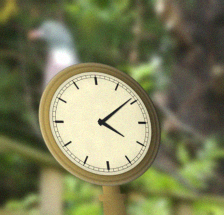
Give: 4h09
